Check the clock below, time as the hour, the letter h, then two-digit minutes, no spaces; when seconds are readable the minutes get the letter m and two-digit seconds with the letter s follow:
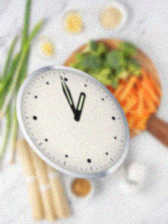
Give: 12h59
